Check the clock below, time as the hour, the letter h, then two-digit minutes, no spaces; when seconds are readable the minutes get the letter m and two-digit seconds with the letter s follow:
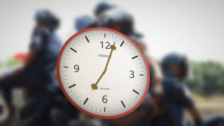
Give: 7h03
